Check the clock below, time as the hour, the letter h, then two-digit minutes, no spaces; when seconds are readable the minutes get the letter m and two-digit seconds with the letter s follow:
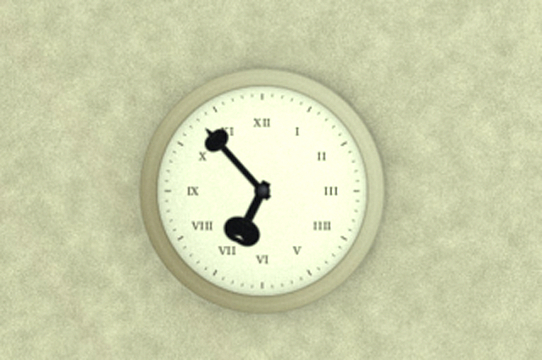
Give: 6h53
